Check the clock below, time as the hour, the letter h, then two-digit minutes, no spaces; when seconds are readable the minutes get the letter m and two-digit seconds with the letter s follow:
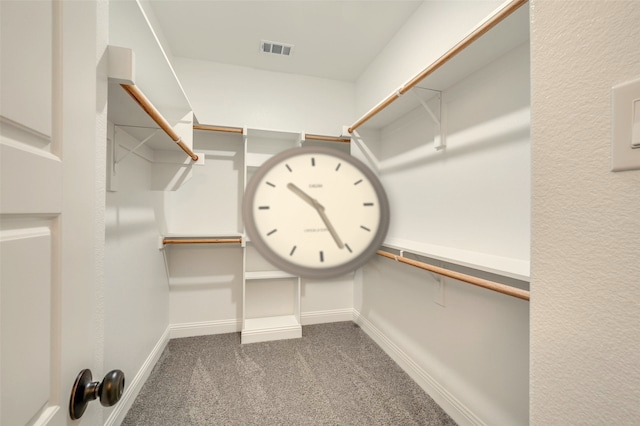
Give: 10h26
